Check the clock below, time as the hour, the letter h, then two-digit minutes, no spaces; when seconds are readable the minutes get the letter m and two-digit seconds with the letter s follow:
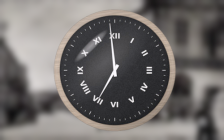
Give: 6h59
